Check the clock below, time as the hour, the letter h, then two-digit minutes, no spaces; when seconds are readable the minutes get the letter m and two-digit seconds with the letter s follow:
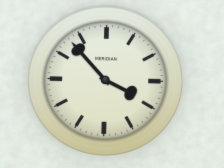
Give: 3h53
